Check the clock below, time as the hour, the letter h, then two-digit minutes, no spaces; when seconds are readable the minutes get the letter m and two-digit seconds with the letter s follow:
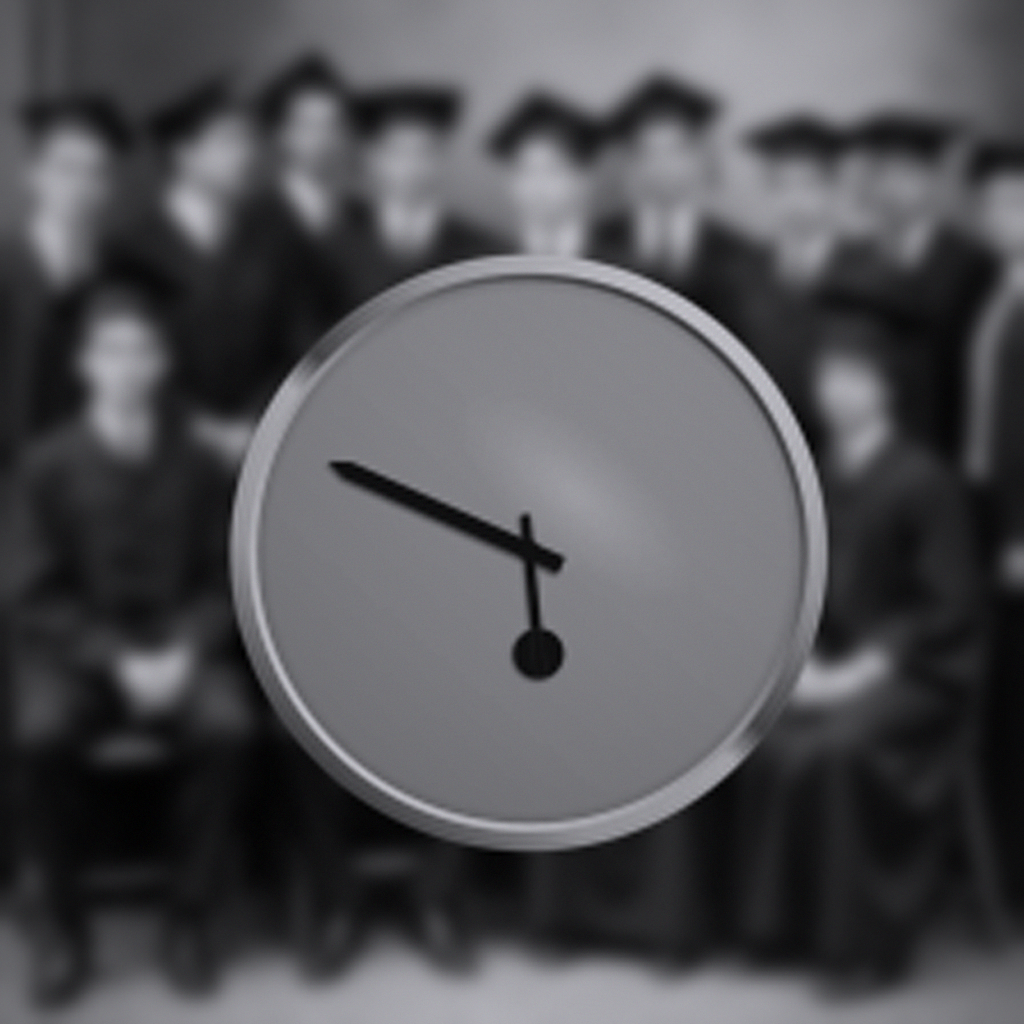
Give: 5h49
